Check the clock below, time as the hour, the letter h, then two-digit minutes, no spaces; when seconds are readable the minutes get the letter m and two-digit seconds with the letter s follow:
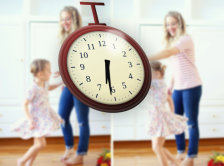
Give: 6h31
